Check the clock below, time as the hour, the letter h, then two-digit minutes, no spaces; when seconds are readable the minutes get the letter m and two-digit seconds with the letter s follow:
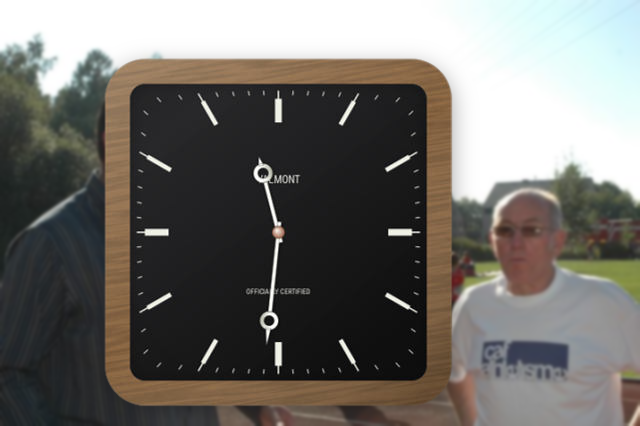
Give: 11h31
